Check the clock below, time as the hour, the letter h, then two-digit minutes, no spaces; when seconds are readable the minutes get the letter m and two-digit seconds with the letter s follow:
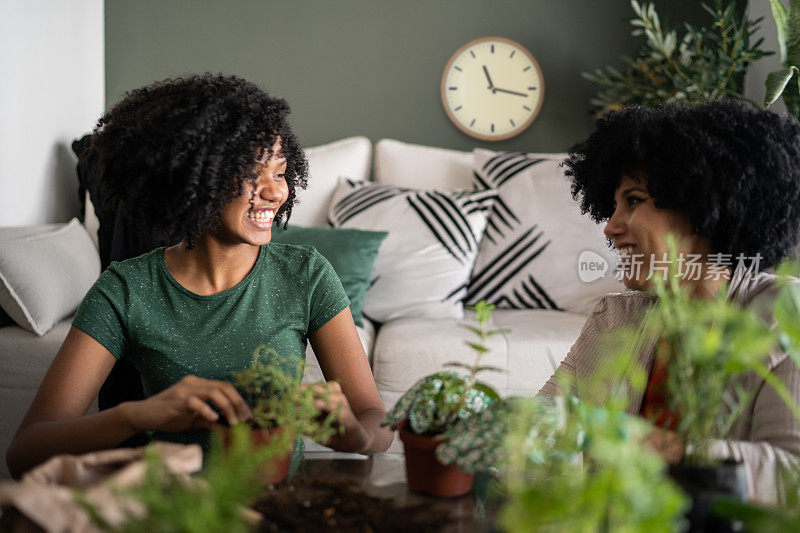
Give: 11h17
